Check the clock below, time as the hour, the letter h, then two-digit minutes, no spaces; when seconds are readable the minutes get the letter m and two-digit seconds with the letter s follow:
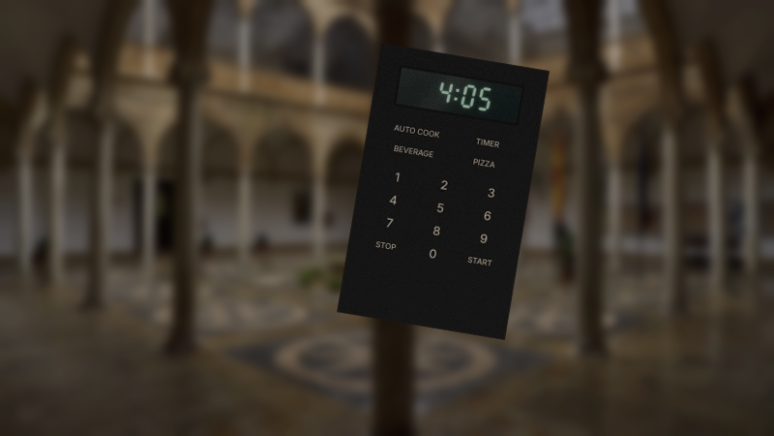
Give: 4h05
